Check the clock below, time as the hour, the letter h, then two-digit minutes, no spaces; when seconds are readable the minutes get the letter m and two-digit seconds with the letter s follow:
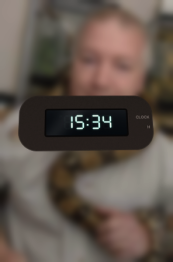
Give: 15h34
